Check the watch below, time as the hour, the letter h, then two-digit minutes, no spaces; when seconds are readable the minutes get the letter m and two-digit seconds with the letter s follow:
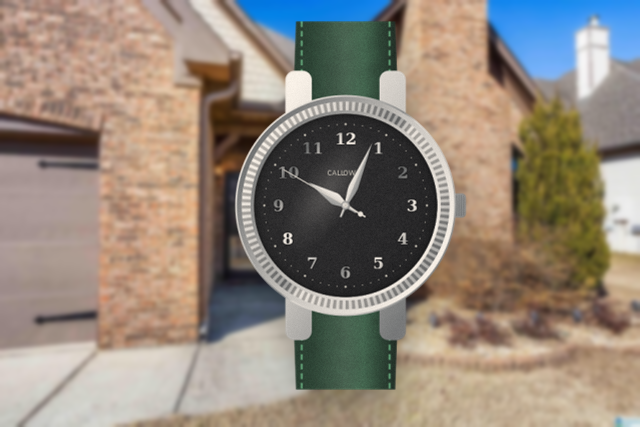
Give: 10h03m50s
